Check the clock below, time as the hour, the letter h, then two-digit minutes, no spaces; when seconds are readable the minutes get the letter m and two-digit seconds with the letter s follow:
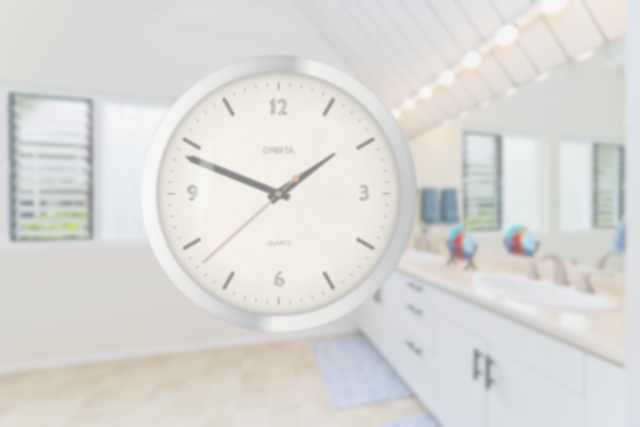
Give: 1h48m38s
